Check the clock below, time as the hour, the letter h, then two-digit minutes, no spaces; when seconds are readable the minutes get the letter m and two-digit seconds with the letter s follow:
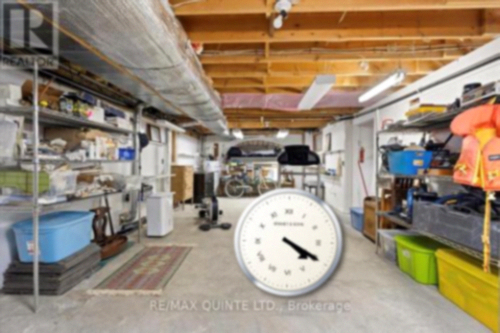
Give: 4h20
